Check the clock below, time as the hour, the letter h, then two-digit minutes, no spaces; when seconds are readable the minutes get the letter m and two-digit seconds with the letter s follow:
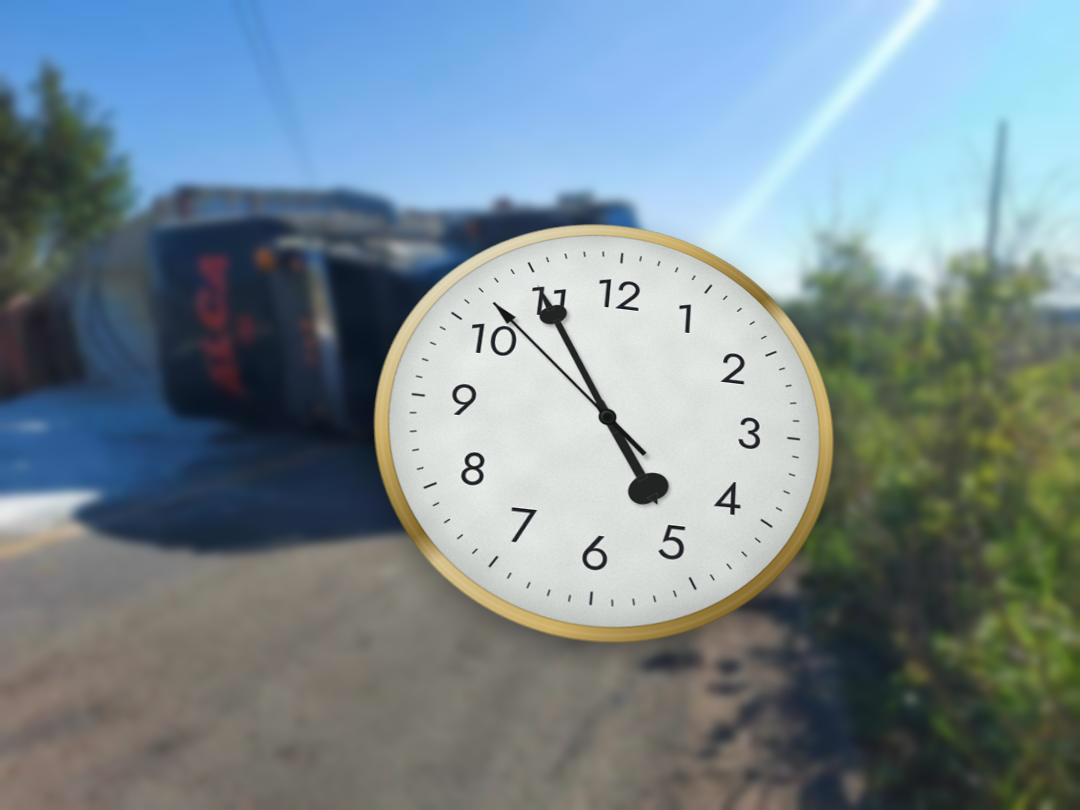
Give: 4h54m52s
